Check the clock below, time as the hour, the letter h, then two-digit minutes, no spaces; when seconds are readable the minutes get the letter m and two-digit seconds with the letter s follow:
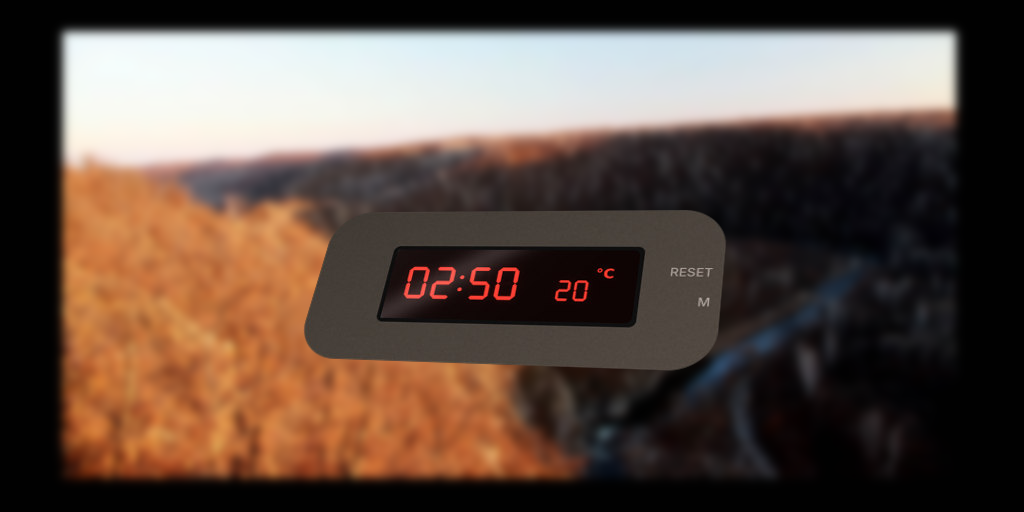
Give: 2h50
